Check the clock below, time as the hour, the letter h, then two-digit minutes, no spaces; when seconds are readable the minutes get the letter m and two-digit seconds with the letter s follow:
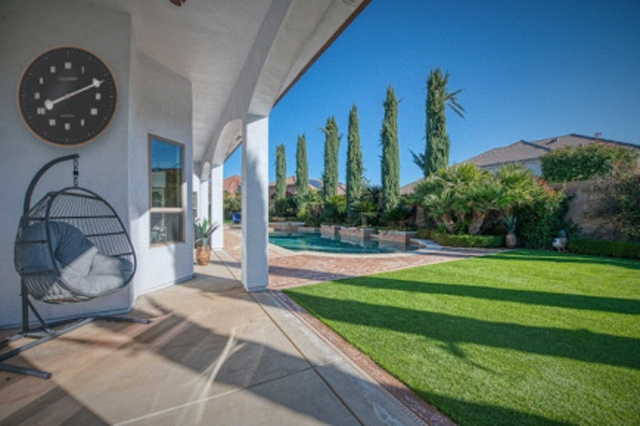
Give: 8h11
